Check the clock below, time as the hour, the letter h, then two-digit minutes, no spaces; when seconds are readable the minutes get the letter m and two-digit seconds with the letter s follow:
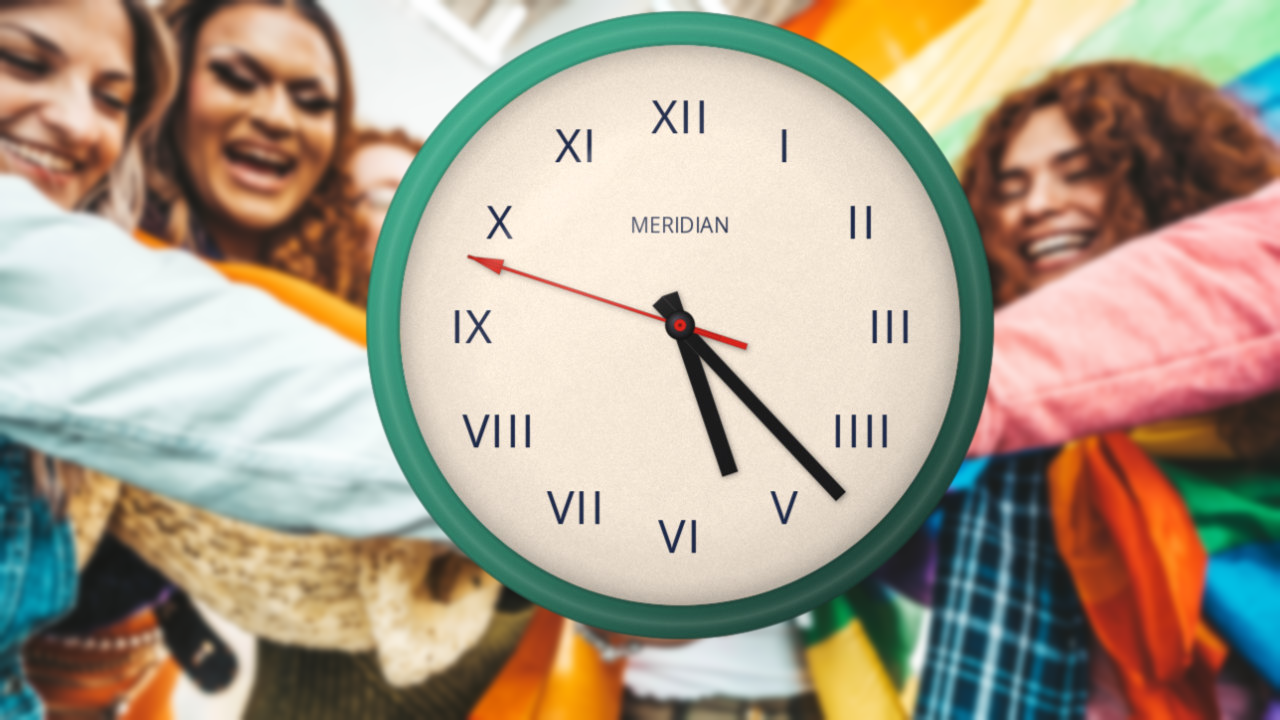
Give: 5h22m48s
